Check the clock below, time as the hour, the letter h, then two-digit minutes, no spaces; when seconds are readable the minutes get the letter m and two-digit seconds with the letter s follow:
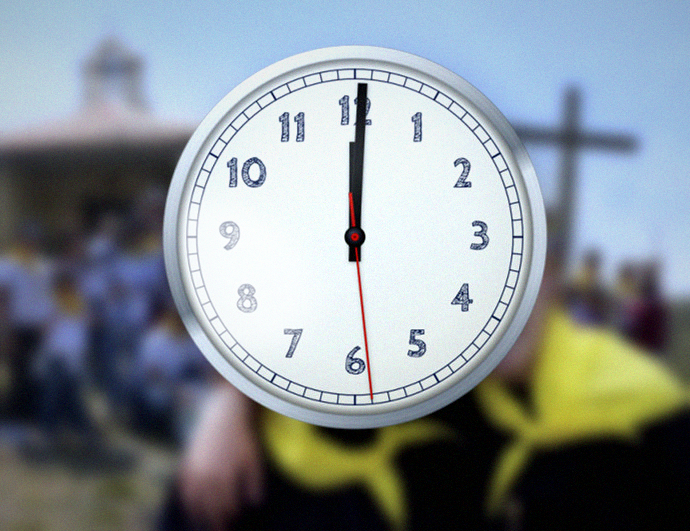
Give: 12h00m29s
